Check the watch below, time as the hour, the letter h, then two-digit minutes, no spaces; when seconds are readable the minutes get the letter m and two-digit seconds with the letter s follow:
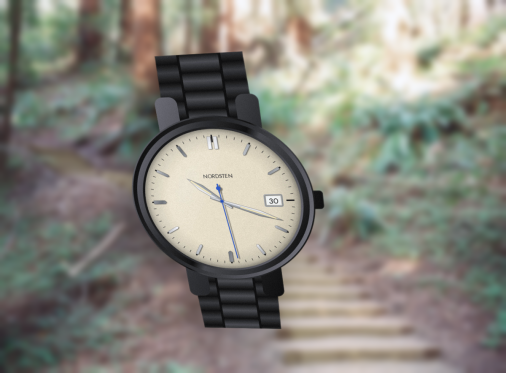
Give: 10h18m29s
